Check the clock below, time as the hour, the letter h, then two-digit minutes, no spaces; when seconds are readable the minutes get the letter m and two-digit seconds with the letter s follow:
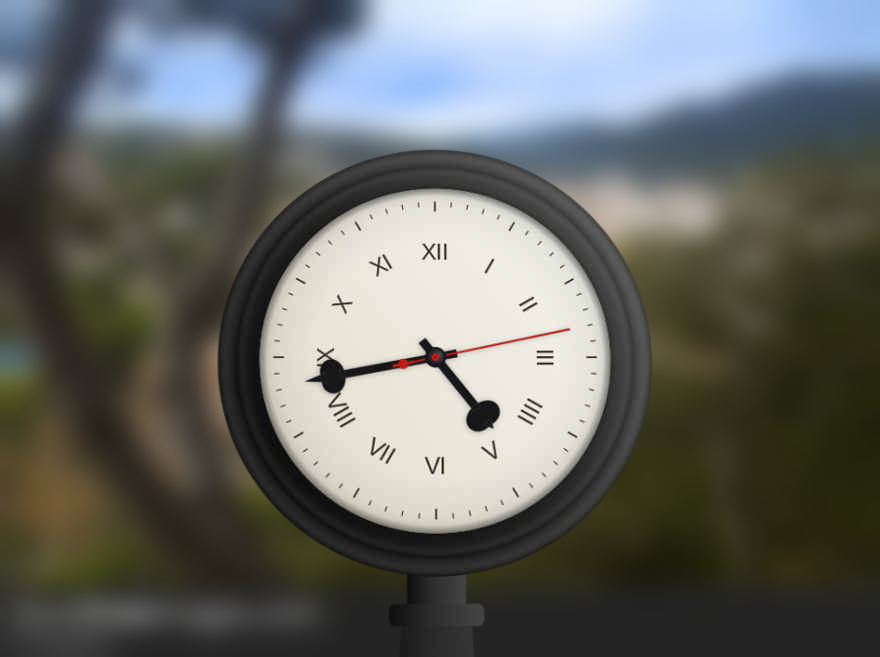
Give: 4h43m13s
